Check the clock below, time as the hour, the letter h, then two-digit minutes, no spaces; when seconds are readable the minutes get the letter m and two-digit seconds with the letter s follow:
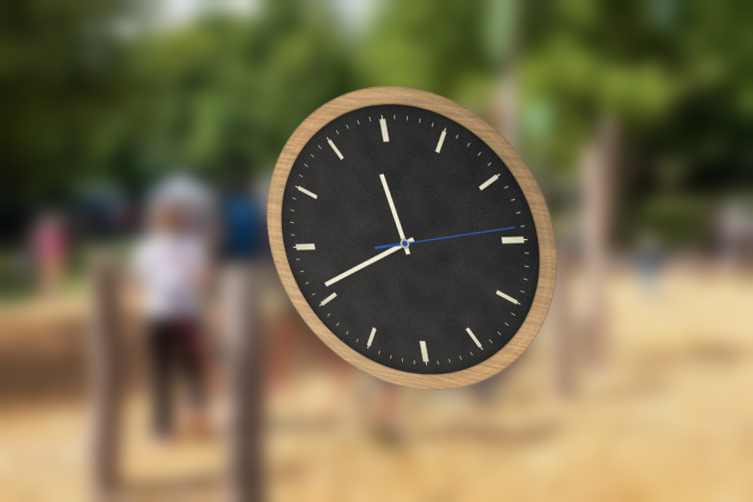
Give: 11h41m14s
